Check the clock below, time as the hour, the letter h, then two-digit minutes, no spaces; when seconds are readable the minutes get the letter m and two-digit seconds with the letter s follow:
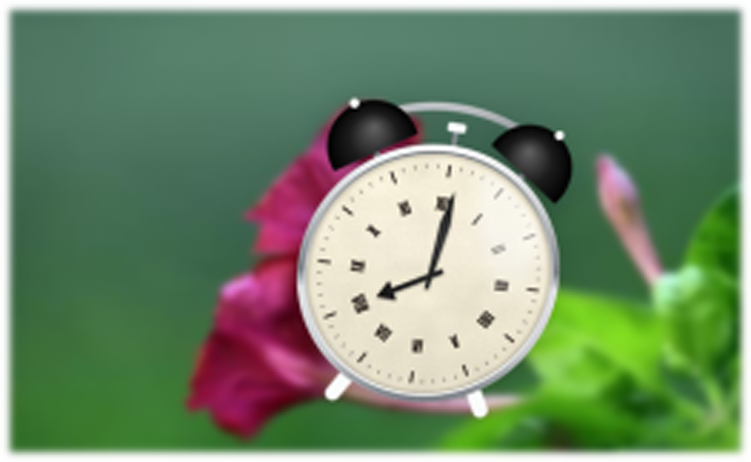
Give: 8h01
